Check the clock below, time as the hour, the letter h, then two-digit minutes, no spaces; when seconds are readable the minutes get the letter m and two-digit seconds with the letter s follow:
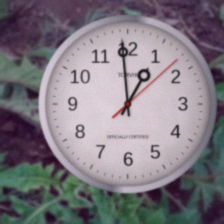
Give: 12h59m08s
